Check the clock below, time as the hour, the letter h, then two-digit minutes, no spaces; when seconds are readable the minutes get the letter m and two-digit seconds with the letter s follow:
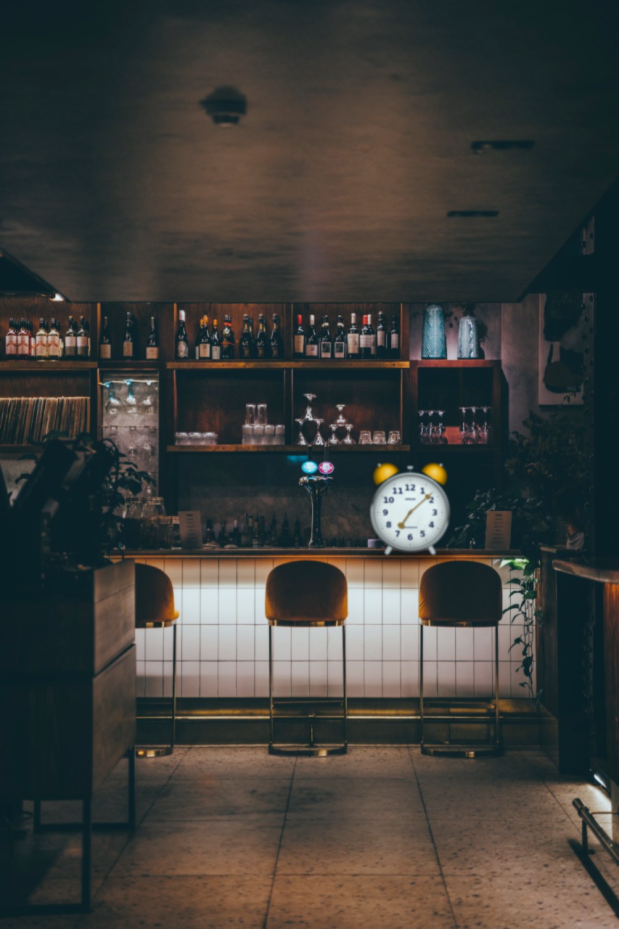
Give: 7h08
